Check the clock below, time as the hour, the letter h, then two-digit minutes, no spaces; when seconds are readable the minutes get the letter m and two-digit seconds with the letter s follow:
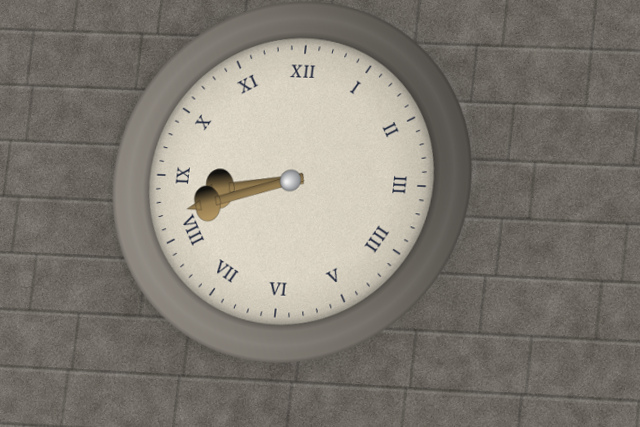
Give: 8h42
